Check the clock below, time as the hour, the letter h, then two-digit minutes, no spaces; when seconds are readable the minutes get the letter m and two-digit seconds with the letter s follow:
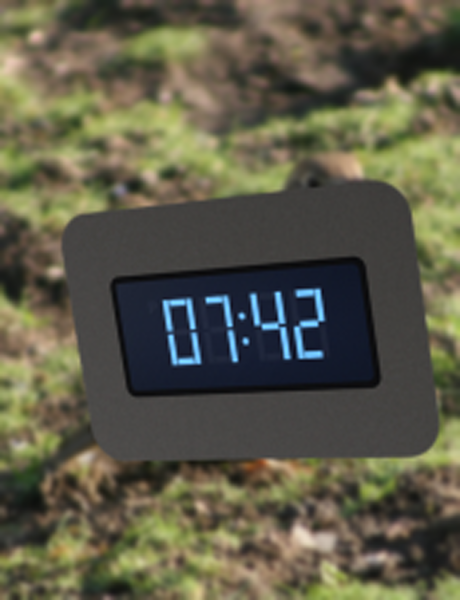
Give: 7h42
